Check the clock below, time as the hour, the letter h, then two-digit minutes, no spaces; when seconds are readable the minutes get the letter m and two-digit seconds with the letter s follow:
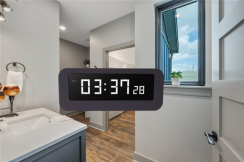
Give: 3h37m28s
